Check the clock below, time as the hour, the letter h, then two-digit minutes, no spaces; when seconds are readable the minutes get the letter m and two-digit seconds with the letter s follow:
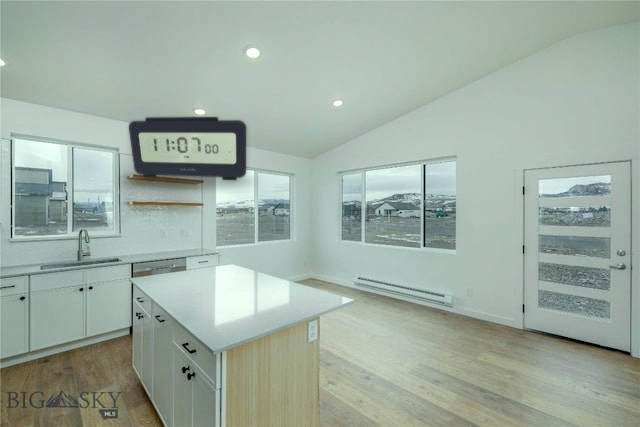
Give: 11h07
